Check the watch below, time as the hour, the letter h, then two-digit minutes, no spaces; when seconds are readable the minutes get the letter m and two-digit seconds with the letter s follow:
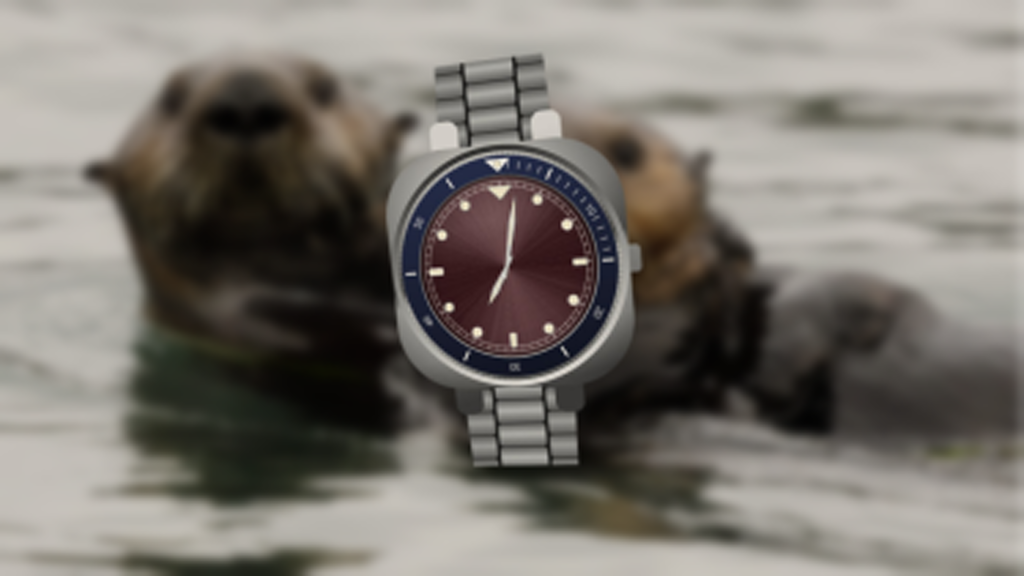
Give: 7h02
